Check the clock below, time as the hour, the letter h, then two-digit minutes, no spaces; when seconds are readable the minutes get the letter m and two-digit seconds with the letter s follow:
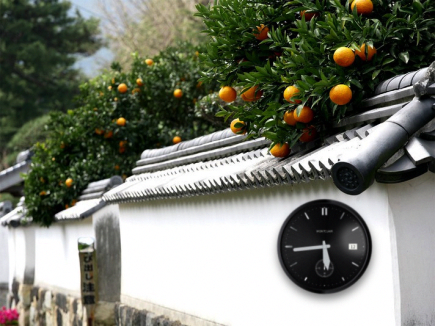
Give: 5h44
